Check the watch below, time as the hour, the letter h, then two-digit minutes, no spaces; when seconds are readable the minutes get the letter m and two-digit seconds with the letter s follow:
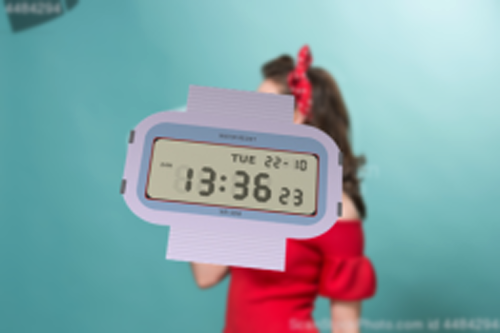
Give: 13h36m23s
